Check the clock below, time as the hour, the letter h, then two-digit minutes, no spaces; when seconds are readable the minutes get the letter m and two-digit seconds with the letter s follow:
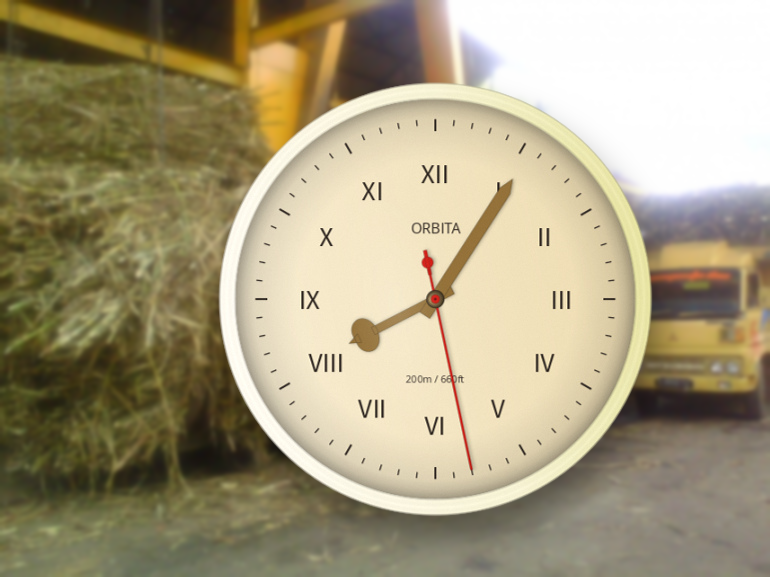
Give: 8h05m28s
